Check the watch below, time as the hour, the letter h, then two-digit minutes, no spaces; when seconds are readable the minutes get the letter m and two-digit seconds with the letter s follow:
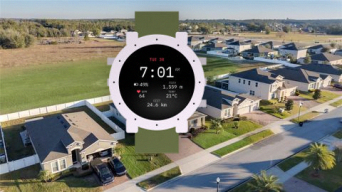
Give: 7h01
